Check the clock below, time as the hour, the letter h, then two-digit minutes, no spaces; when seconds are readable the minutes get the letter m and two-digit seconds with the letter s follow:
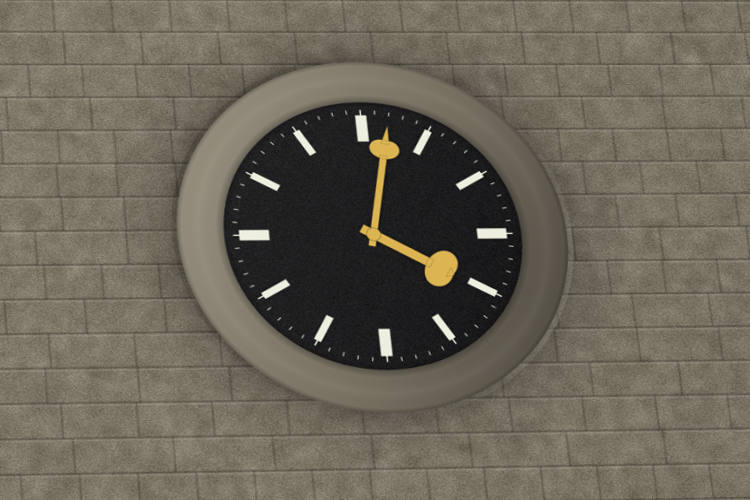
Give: 4h02
